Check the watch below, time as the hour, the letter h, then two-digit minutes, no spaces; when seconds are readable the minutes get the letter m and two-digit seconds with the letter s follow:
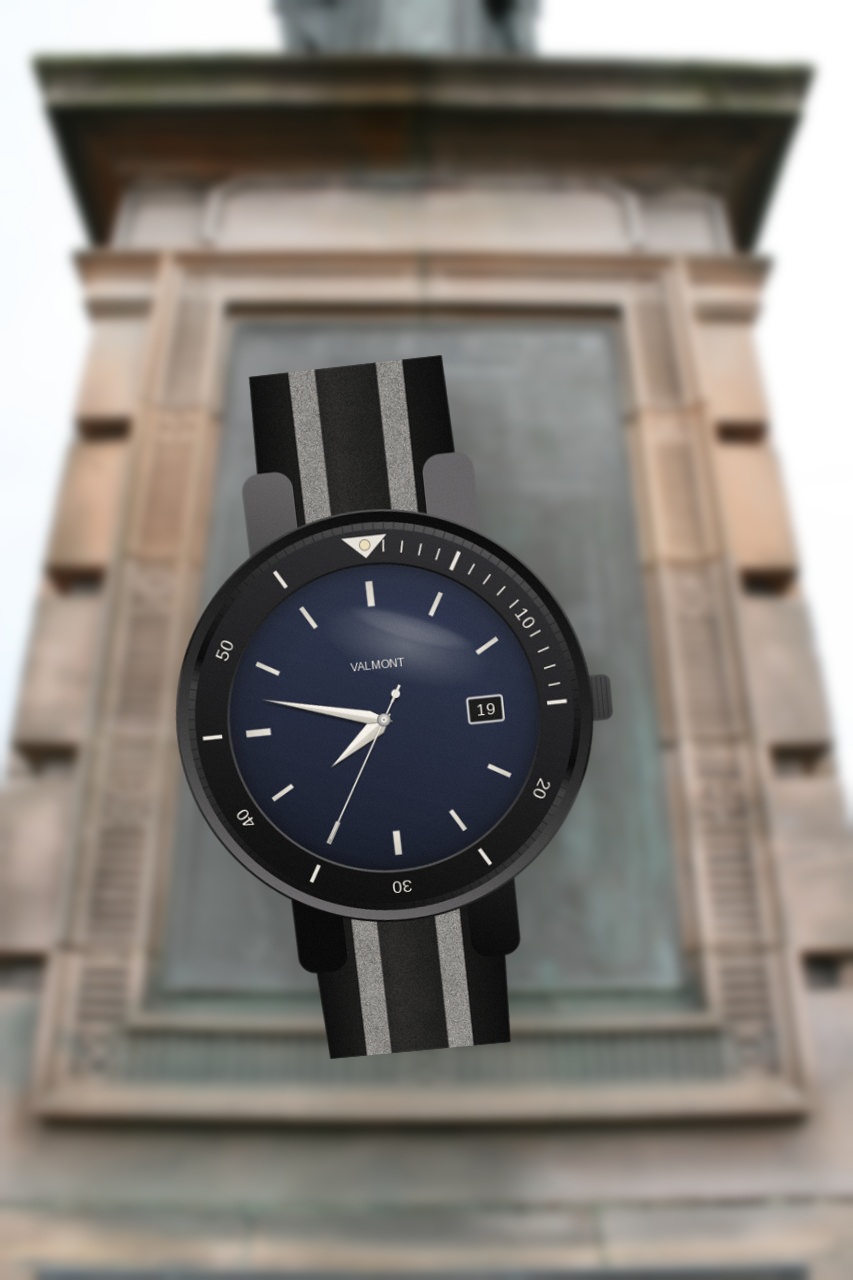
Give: 7h47m35s
